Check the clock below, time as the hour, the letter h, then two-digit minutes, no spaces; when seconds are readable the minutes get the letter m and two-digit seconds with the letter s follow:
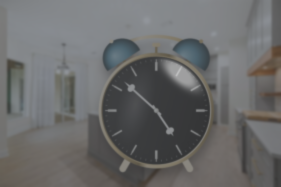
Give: 4h52
